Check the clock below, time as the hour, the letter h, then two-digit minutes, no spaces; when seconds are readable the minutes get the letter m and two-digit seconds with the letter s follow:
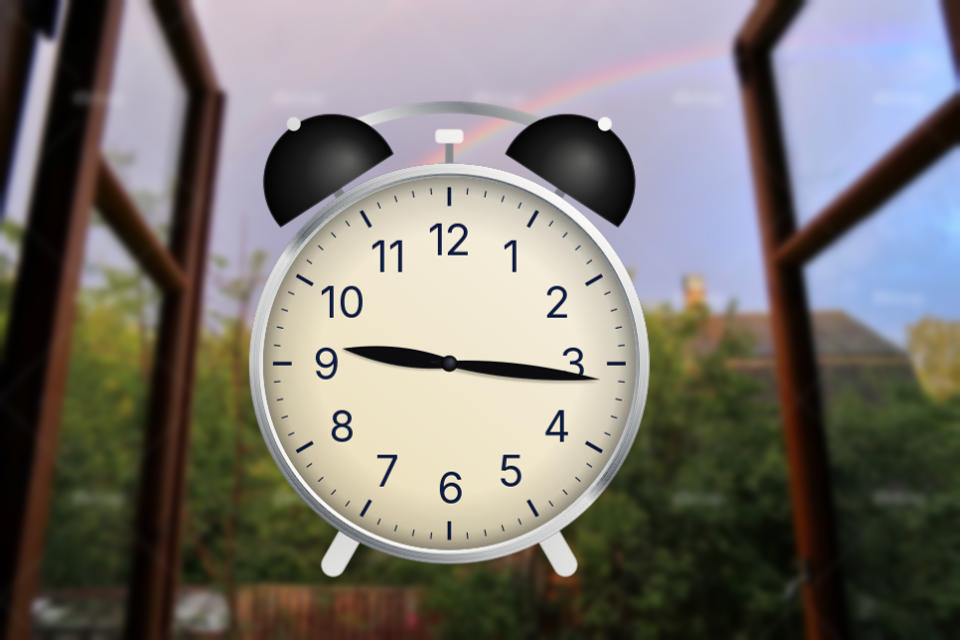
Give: 9h16
